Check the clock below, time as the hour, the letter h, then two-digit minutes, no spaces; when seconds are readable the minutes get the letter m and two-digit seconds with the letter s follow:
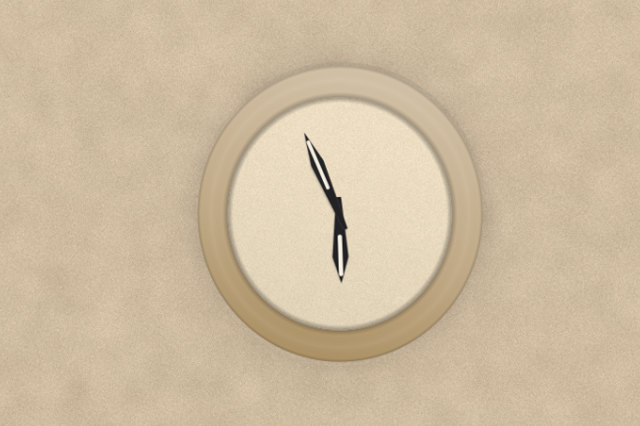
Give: 5h56
